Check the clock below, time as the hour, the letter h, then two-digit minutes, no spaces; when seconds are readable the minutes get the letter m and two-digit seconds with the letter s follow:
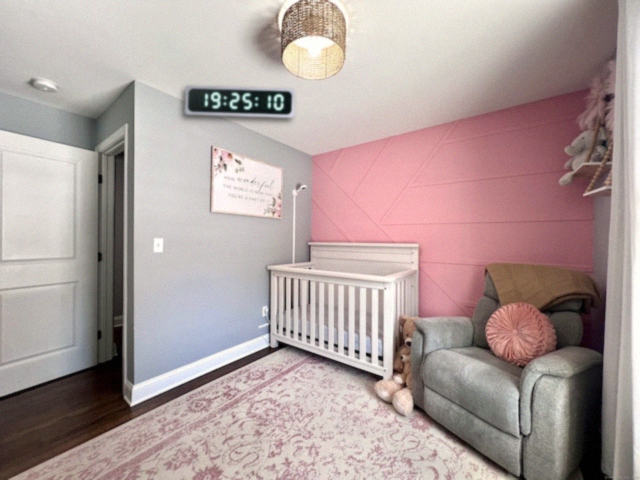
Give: 19h25m10s
